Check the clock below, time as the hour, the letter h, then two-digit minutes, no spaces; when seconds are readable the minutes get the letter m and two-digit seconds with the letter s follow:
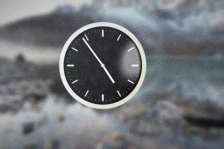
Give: 4h54
